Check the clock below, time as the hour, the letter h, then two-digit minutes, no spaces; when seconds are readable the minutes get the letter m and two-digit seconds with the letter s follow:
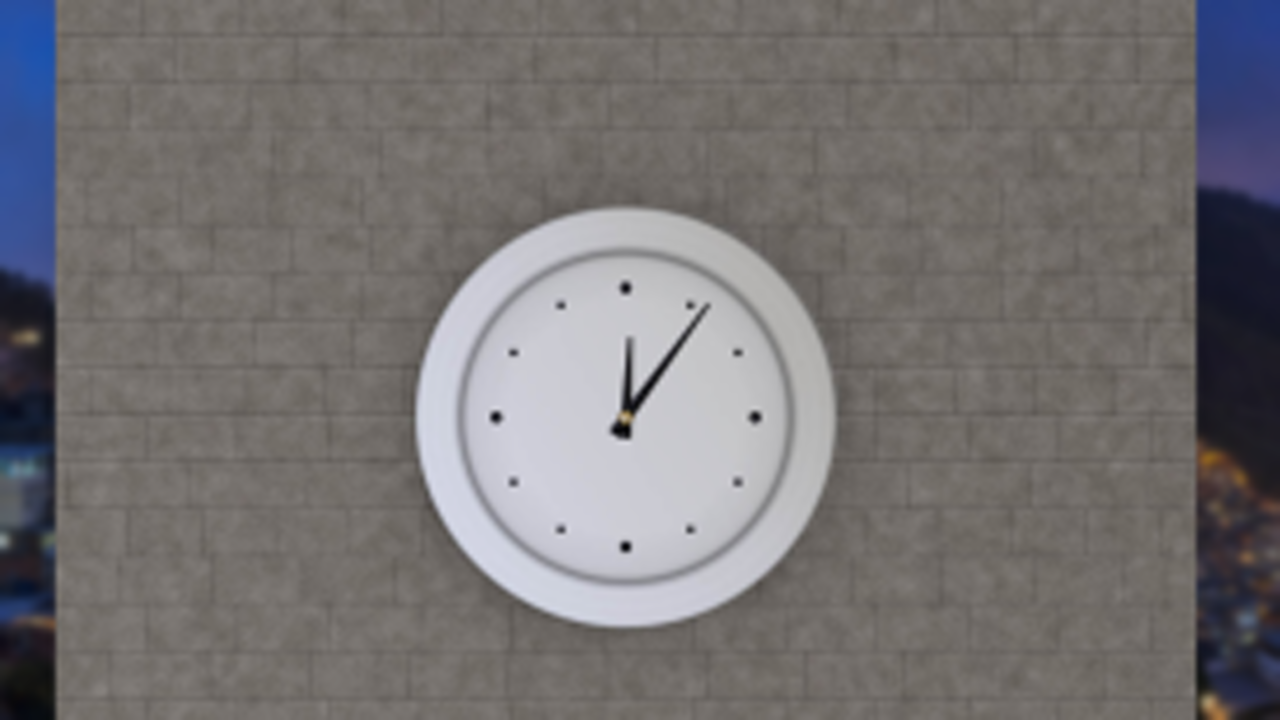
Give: 12h06
